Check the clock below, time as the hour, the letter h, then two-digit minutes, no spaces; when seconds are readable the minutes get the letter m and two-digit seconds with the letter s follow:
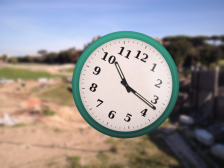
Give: 10h17
